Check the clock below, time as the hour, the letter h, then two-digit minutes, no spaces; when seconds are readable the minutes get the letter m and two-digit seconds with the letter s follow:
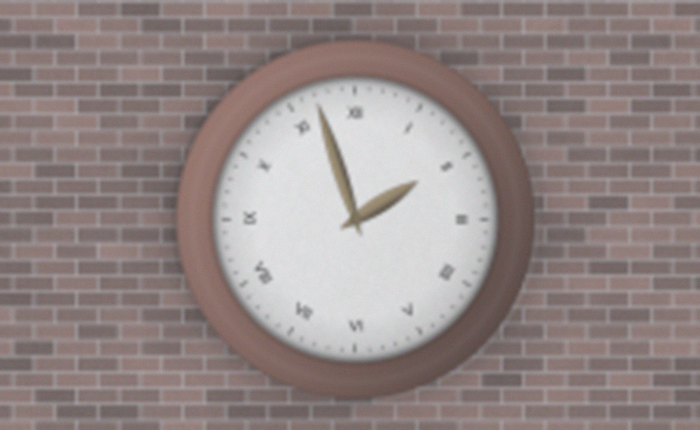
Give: 1h57
